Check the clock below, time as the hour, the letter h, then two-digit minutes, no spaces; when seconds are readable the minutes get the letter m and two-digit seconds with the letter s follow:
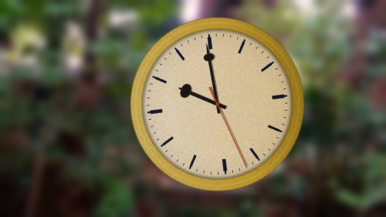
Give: 9h59m27s
